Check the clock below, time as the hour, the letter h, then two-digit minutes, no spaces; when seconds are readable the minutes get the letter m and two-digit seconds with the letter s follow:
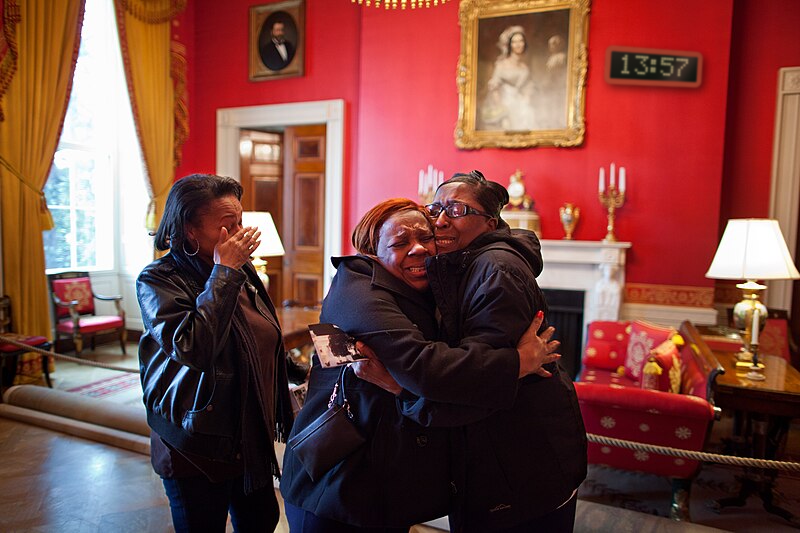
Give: 13h57
